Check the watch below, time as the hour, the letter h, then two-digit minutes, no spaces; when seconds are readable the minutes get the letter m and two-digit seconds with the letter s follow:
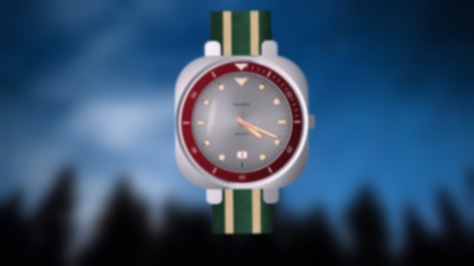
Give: 4h19
